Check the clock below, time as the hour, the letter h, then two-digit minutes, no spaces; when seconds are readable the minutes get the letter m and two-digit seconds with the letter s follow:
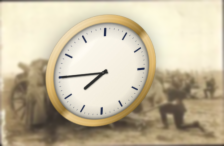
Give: 7h45
